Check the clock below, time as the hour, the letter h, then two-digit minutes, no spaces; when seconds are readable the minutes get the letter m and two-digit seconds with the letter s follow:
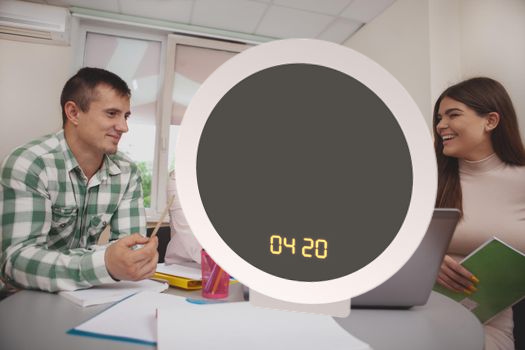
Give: 4h20
